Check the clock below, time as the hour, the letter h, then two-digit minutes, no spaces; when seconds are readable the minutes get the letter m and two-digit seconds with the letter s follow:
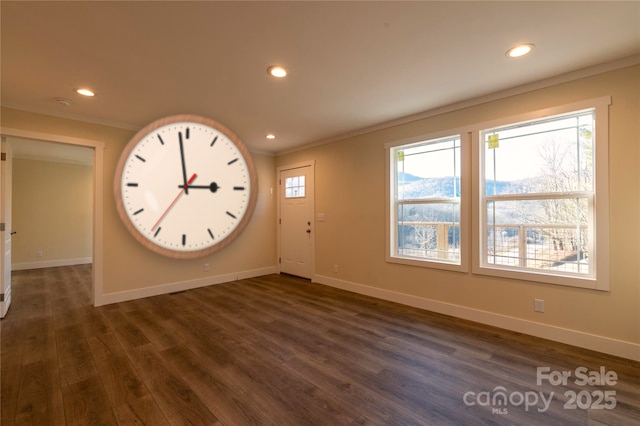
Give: 2h58m36s
